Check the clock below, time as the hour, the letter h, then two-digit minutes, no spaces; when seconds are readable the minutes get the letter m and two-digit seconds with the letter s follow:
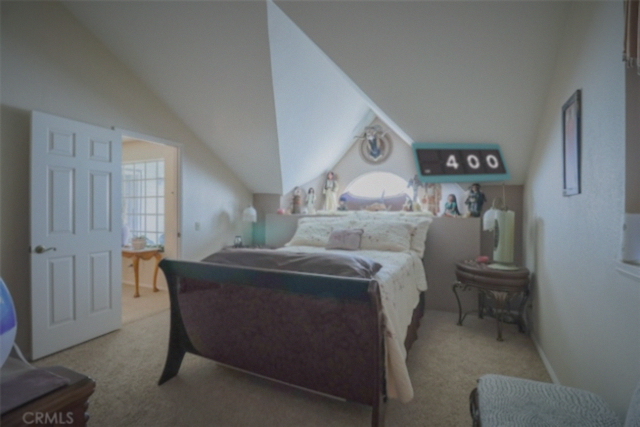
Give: 4h00
